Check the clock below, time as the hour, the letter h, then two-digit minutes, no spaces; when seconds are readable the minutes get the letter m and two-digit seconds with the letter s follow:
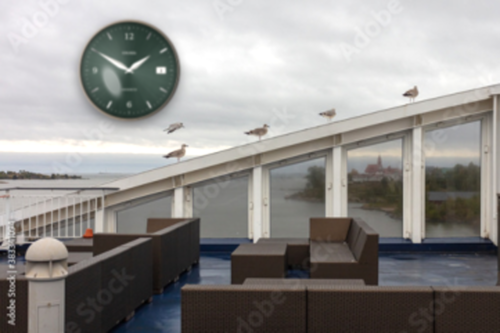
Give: 1h50
